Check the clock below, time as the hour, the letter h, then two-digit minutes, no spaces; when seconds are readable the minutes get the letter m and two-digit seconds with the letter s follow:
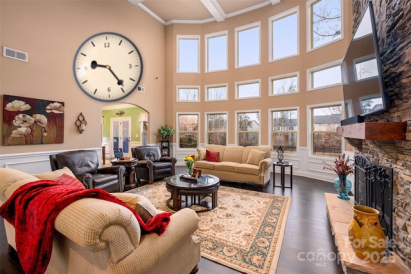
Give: 9h24
